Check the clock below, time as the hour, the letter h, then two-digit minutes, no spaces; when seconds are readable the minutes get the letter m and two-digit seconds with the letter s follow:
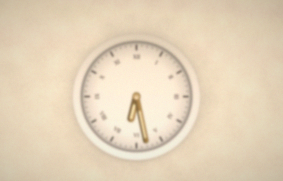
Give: 6h28
